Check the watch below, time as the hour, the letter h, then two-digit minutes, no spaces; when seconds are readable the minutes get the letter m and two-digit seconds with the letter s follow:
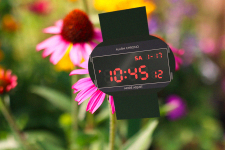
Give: 10h45m12s
